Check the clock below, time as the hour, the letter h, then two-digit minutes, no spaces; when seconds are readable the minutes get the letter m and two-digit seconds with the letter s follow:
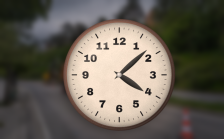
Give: 4h08
